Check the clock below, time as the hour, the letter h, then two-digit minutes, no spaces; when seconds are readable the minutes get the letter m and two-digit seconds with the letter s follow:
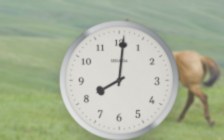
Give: 8h01
